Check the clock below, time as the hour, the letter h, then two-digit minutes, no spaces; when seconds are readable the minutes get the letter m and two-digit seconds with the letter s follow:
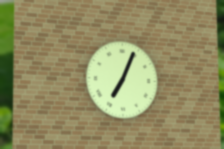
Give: 7h04
